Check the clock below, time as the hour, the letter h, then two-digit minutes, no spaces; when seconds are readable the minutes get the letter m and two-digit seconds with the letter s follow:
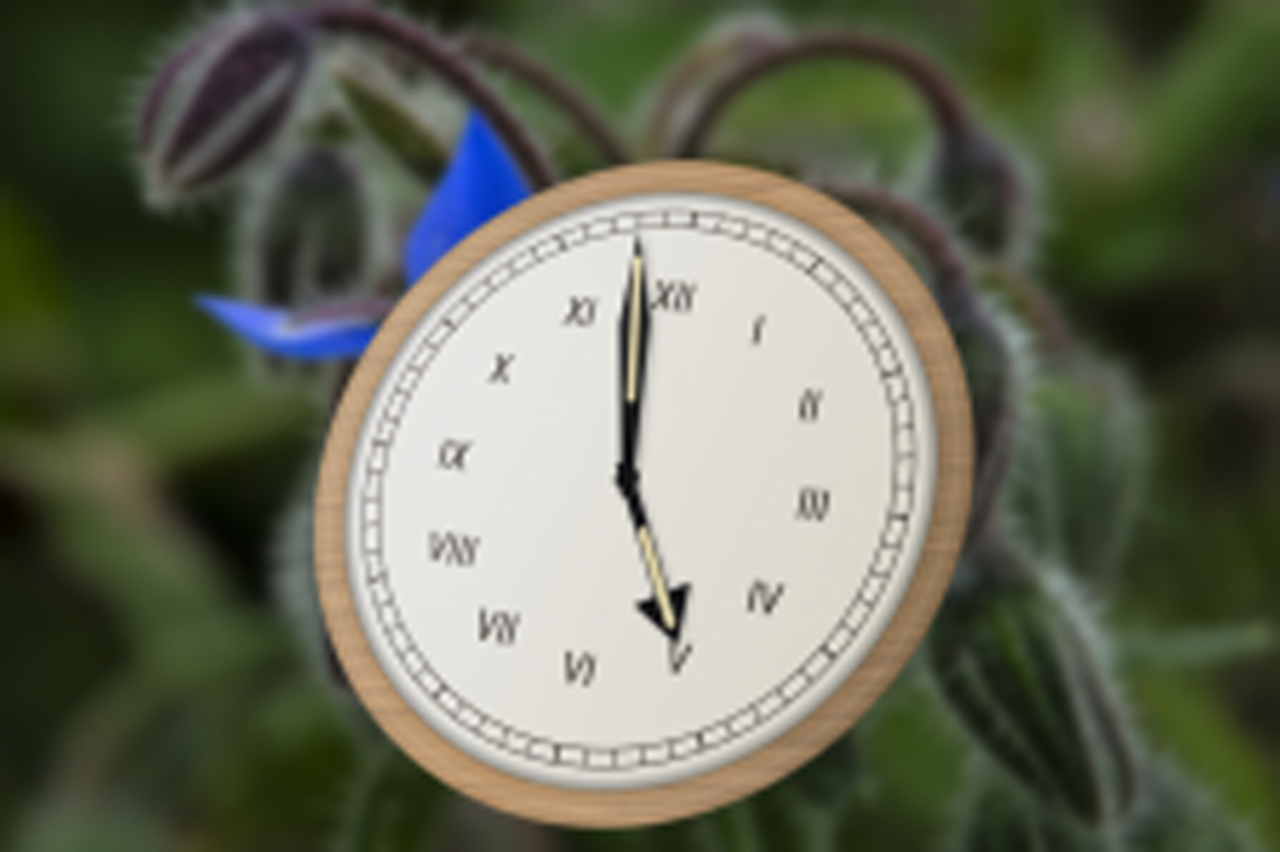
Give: 4h58
